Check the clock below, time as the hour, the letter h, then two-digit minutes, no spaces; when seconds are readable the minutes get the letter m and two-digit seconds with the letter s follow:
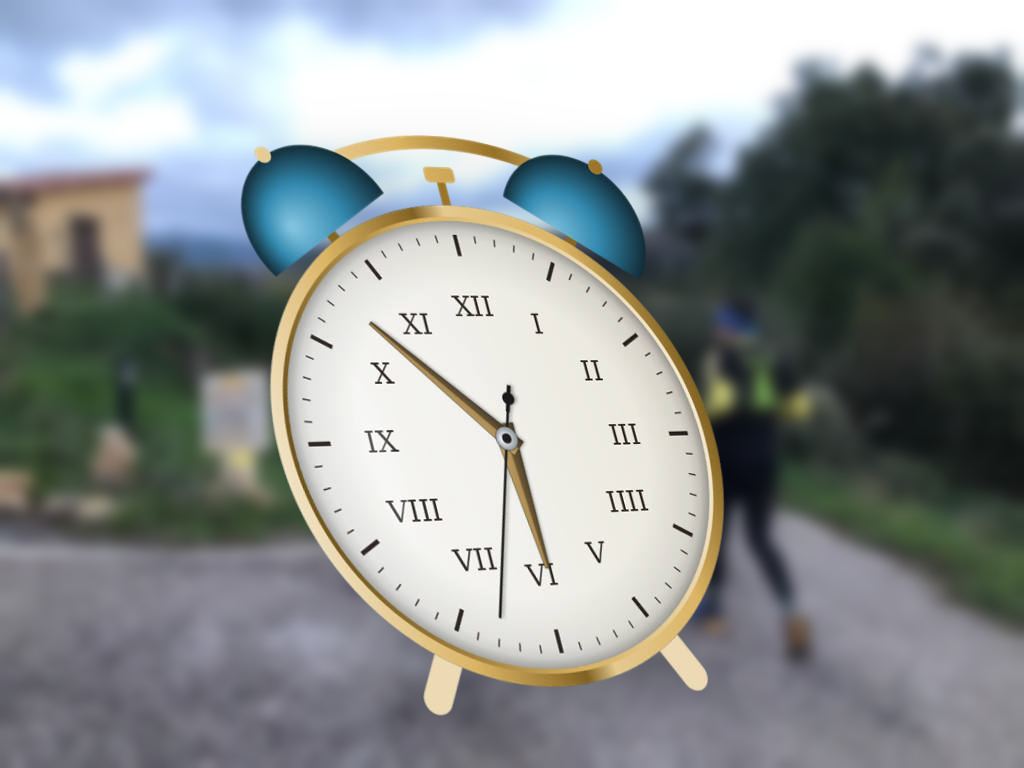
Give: 5h52m33s
